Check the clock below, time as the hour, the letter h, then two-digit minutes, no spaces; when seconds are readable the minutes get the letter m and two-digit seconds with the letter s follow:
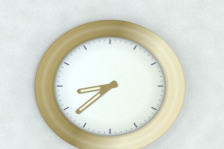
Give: 8h38
